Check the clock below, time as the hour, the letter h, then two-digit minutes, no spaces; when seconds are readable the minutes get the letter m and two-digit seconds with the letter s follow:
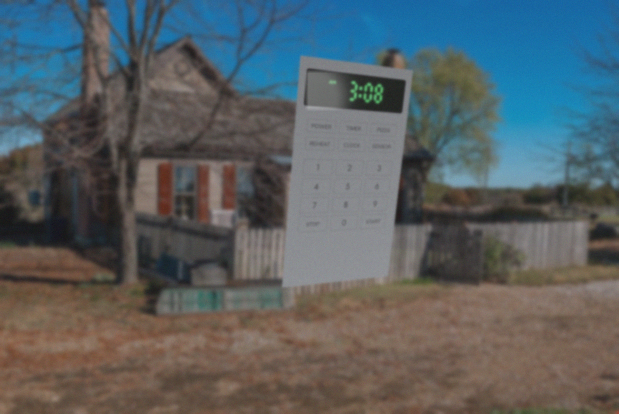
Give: 3h08
